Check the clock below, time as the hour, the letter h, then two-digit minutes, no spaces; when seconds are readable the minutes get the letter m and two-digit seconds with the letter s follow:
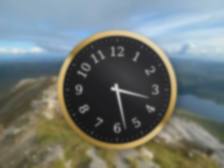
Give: 3h28
